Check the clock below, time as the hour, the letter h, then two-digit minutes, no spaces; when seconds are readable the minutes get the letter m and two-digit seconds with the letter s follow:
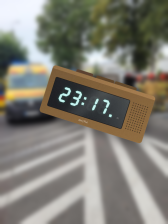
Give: 23h17
